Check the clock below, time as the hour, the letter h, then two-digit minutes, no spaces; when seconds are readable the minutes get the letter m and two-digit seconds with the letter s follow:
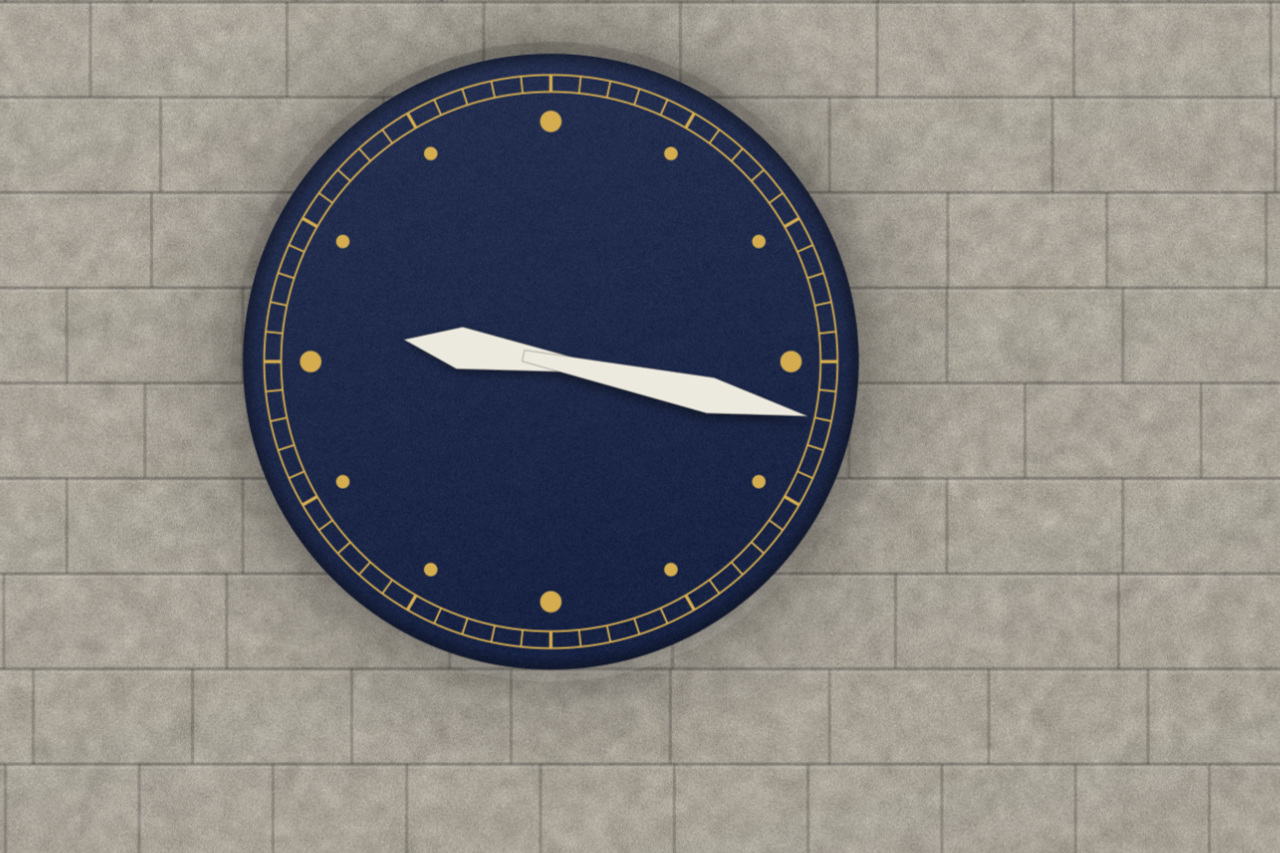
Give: 9h17
